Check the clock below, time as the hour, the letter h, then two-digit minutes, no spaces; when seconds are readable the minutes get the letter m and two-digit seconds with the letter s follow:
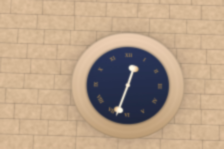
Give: 12h33
